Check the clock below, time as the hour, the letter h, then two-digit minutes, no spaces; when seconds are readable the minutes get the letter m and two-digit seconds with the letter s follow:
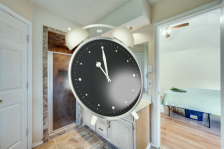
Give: 11h00
